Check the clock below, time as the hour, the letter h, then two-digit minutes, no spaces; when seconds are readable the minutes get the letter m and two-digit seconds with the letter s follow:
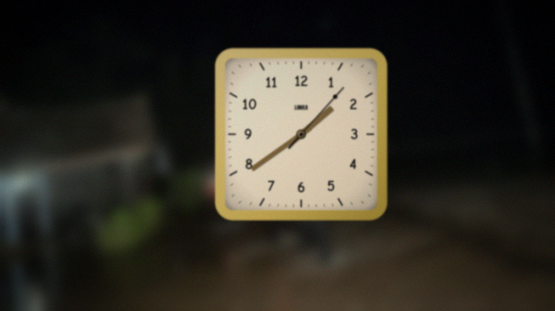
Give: 1h39m07s
